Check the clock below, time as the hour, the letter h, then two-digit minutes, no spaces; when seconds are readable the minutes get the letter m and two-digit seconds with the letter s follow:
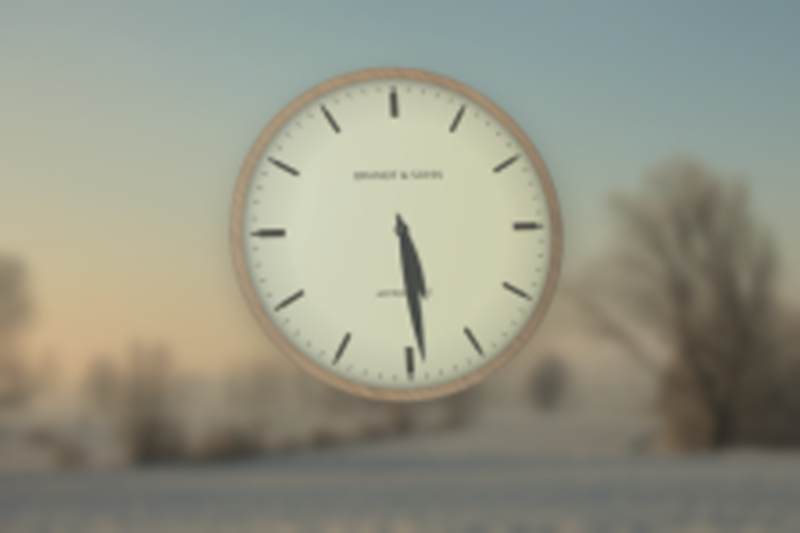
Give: 5h29
